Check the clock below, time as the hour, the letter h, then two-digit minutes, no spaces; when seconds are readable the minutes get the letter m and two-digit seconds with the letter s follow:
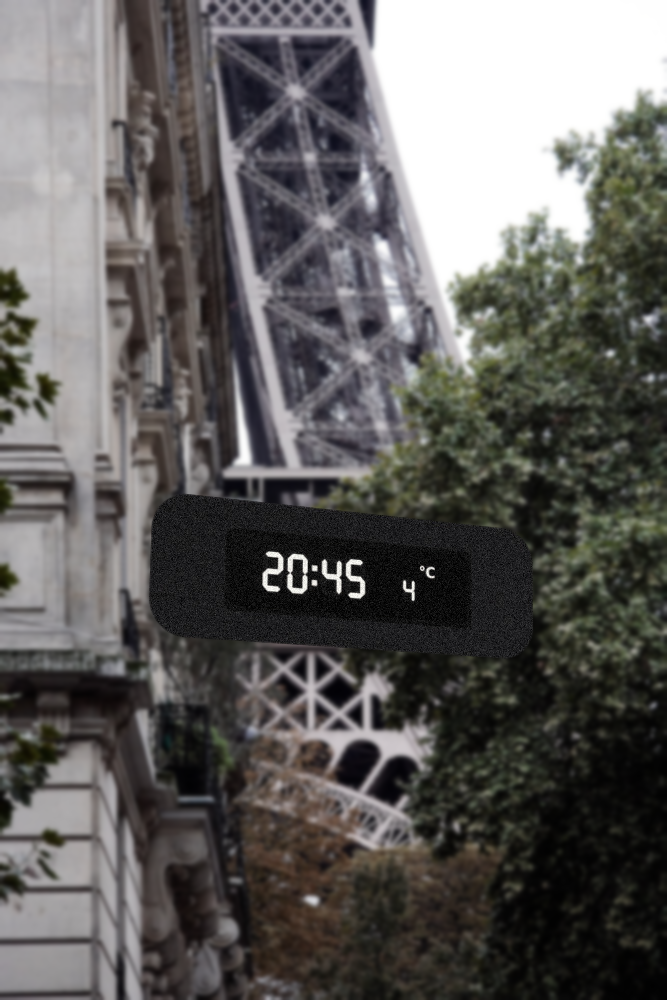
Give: 20h45
